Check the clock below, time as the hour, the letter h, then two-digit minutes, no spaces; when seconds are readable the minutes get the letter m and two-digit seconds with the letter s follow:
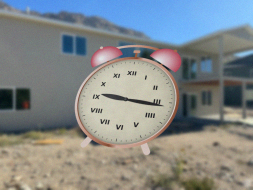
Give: 9h16
